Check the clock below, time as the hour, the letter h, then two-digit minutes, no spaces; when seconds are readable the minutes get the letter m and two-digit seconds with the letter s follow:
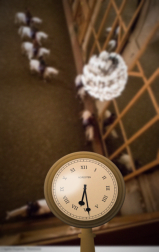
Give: 6h29
